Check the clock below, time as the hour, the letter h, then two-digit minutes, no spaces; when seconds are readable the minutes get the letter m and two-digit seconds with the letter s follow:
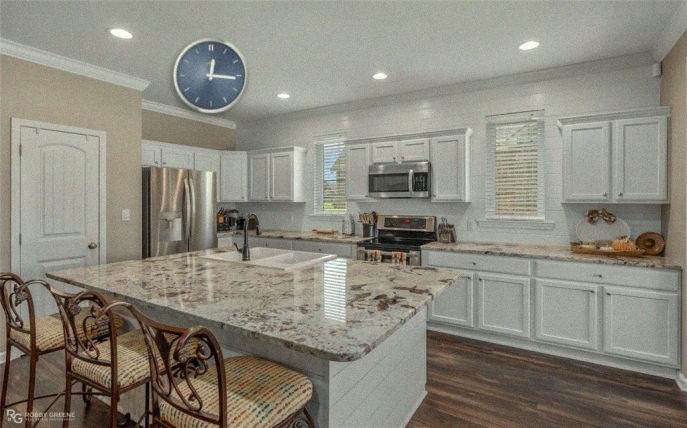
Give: 12h16
